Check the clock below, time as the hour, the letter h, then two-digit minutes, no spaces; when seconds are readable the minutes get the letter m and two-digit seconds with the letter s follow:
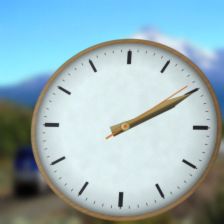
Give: 2h10m09s
